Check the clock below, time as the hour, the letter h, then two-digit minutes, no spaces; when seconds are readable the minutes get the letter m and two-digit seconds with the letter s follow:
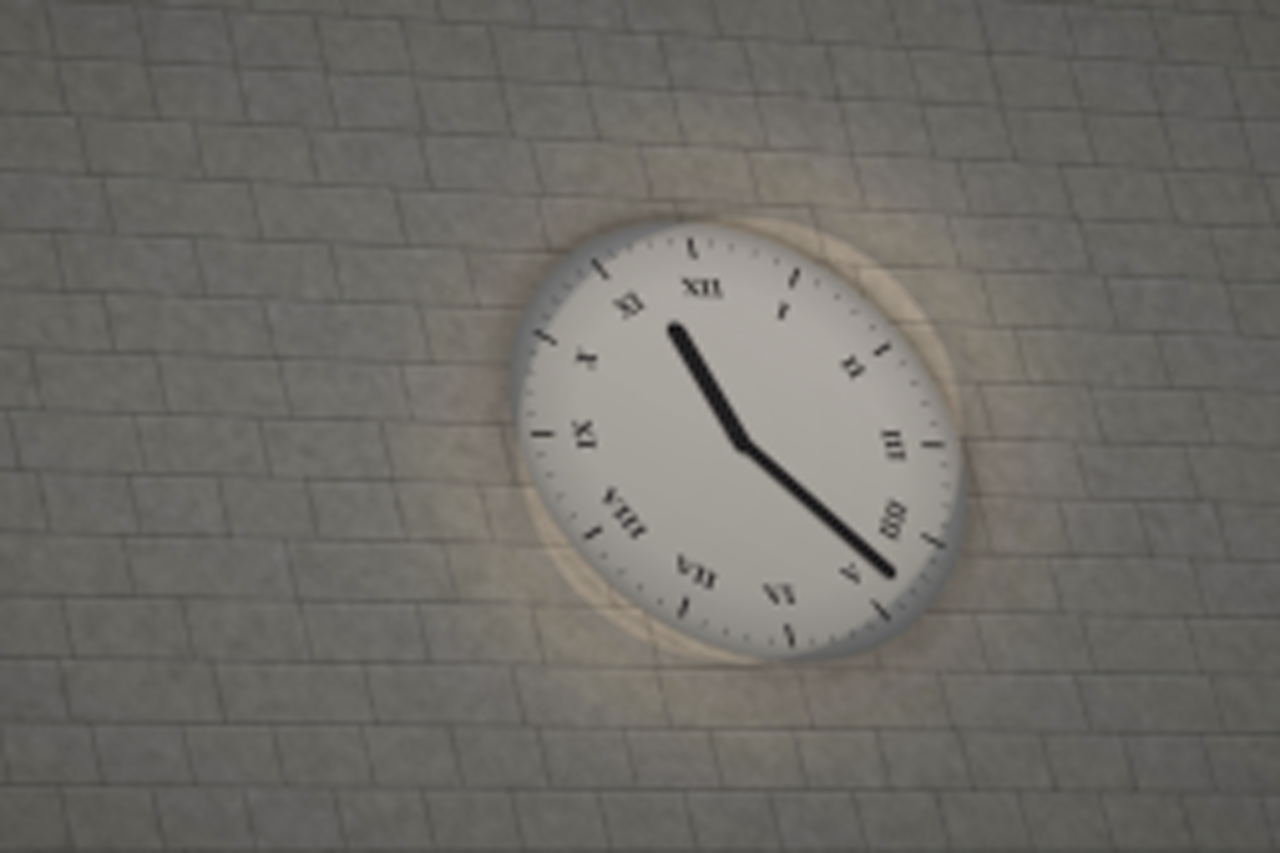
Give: 11h23
